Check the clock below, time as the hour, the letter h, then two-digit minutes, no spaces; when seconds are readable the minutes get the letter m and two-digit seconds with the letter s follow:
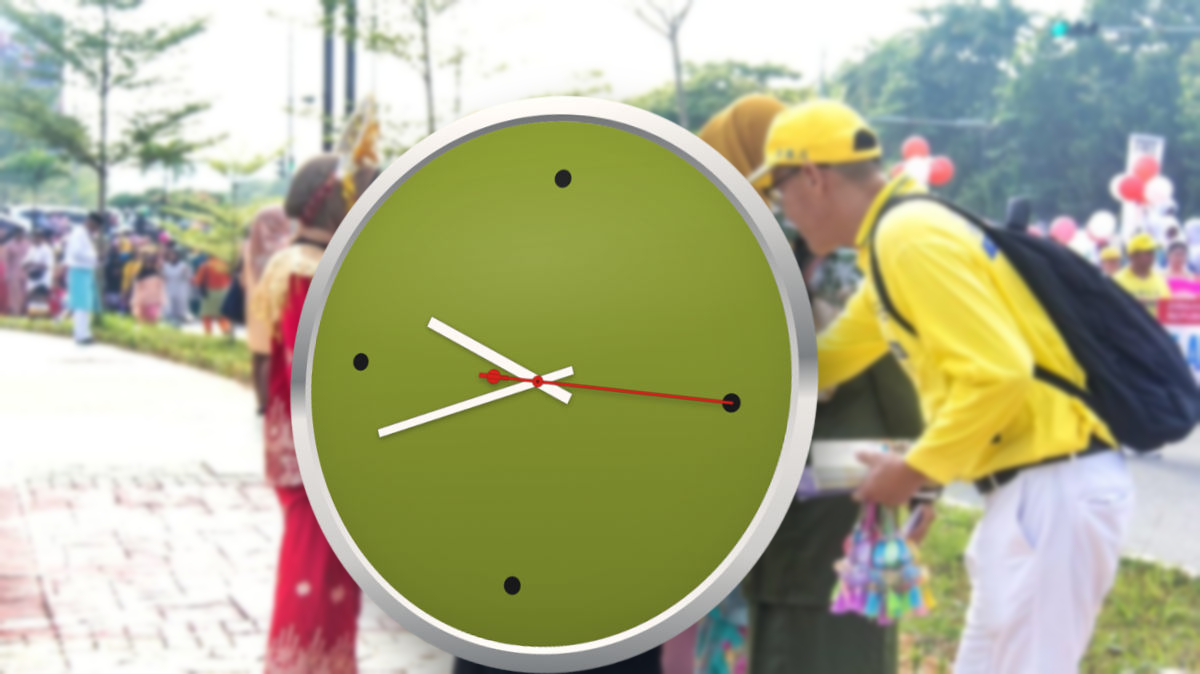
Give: 9h41m15s
